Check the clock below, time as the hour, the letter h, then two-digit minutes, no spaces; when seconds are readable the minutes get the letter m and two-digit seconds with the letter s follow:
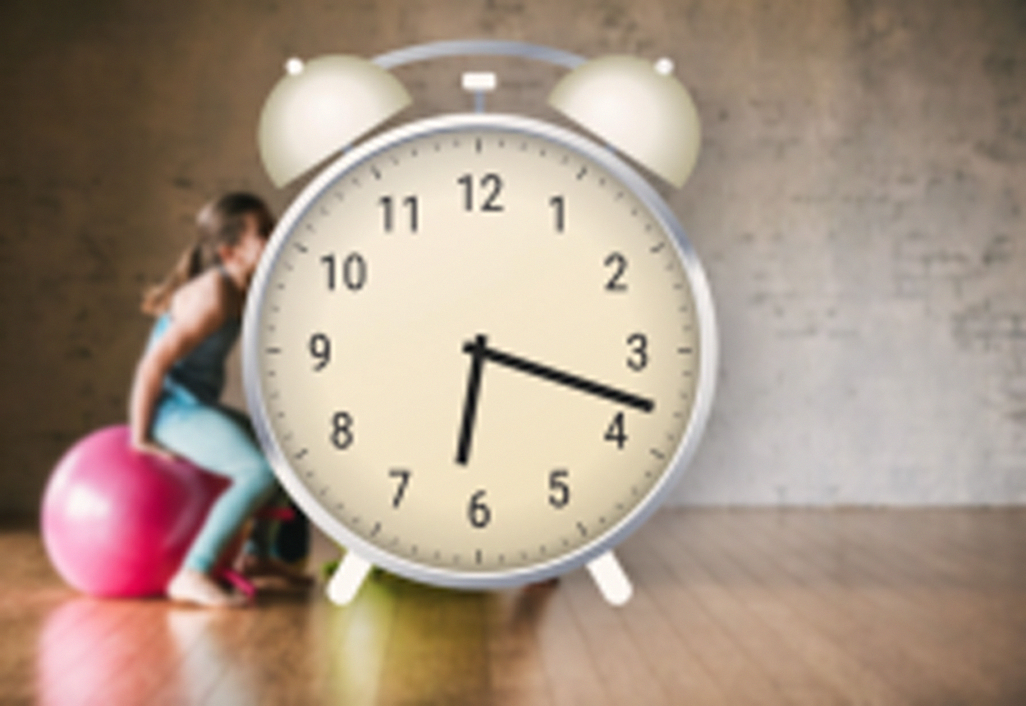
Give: 6h18
